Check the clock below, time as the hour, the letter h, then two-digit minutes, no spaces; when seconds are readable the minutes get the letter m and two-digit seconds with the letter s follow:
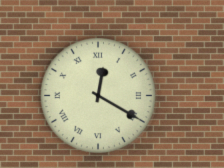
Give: 12h20
